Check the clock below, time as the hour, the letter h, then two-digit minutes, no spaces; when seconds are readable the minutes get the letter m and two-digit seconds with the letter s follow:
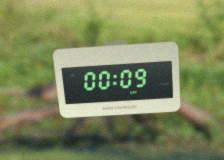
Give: 0h09
